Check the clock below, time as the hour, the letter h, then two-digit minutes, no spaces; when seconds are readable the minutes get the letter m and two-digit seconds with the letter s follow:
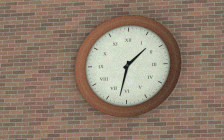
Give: 1h32
